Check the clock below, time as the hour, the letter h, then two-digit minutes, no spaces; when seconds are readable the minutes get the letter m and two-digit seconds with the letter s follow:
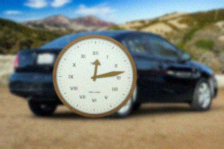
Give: 12h13
